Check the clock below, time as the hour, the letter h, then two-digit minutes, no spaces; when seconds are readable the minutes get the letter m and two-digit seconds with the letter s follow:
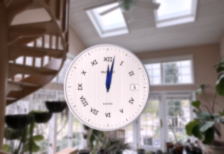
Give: 12h02
